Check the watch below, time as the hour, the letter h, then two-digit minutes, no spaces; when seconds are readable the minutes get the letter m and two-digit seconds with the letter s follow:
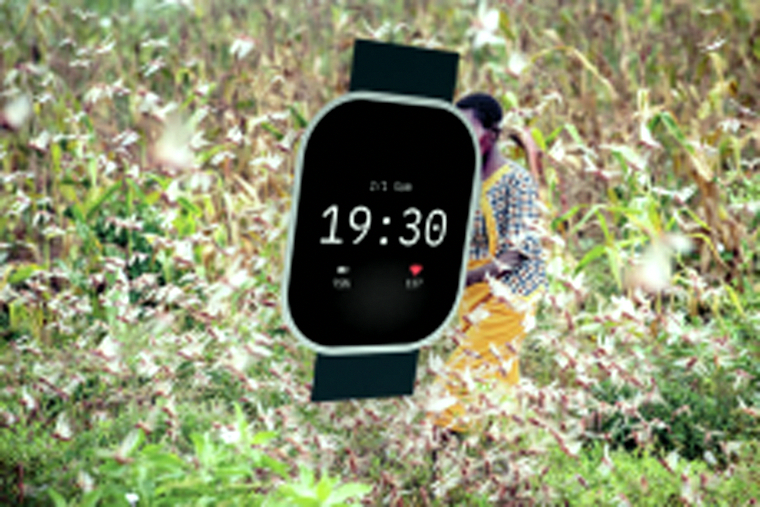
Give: 19h30
